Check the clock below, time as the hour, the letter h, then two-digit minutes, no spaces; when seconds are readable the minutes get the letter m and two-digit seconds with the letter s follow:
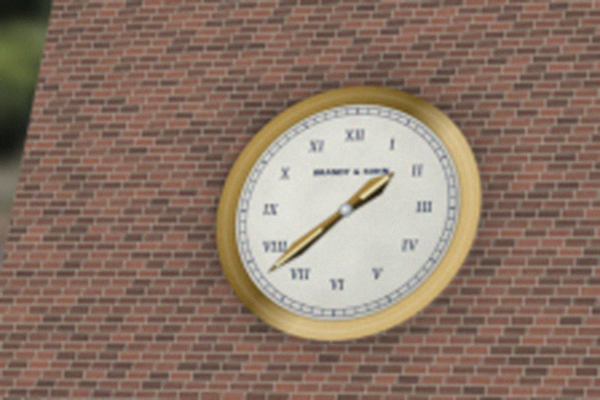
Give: 1h38
